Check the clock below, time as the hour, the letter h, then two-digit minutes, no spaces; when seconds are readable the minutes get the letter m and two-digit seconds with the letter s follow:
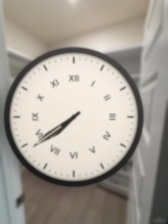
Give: 7h39
